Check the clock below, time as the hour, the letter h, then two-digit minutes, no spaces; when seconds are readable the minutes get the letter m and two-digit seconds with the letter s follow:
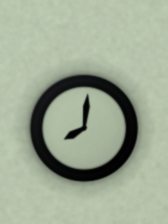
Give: 8h01
